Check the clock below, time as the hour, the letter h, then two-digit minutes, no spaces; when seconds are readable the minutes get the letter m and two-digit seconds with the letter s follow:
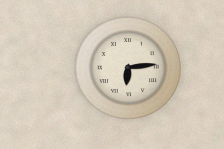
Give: 6h14
